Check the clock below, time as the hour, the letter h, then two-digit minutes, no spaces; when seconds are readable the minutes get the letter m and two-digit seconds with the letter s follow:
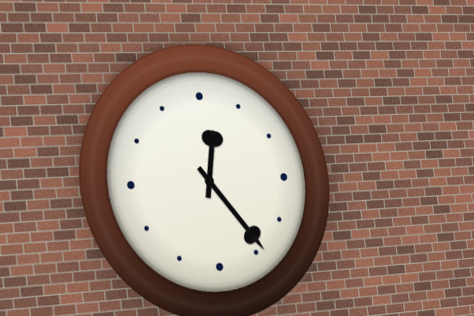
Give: 12h24
